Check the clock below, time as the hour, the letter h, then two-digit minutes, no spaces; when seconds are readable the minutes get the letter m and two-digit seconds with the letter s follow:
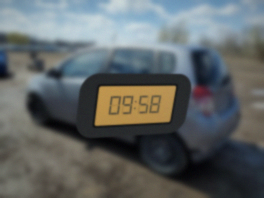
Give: 9h58
